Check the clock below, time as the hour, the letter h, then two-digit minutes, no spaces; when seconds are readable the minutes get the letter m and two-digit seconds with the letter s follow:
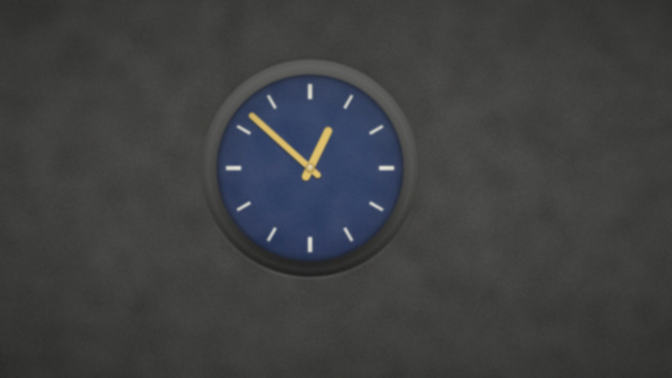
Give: 12h52
